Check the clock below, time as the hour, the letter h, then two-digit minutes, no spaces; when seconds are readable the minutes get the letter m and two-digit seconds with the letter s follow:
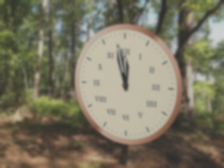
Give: 11h58
